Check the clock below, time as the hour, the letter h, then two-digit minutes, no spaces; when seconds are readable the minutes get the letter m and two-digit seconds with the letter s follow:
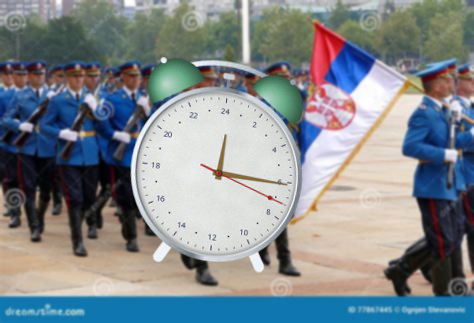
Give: 0h15m18s
